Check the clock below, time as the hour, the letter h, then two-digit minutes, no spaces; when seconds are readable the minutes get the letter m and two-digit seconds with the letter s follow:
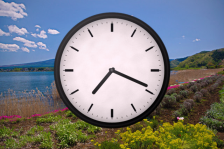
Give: 7h19
